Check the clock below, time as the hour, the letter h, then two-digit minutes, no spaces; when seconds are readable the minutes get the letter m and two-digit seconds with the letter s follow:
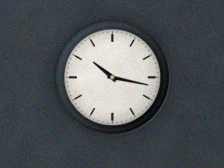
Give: 10h17
